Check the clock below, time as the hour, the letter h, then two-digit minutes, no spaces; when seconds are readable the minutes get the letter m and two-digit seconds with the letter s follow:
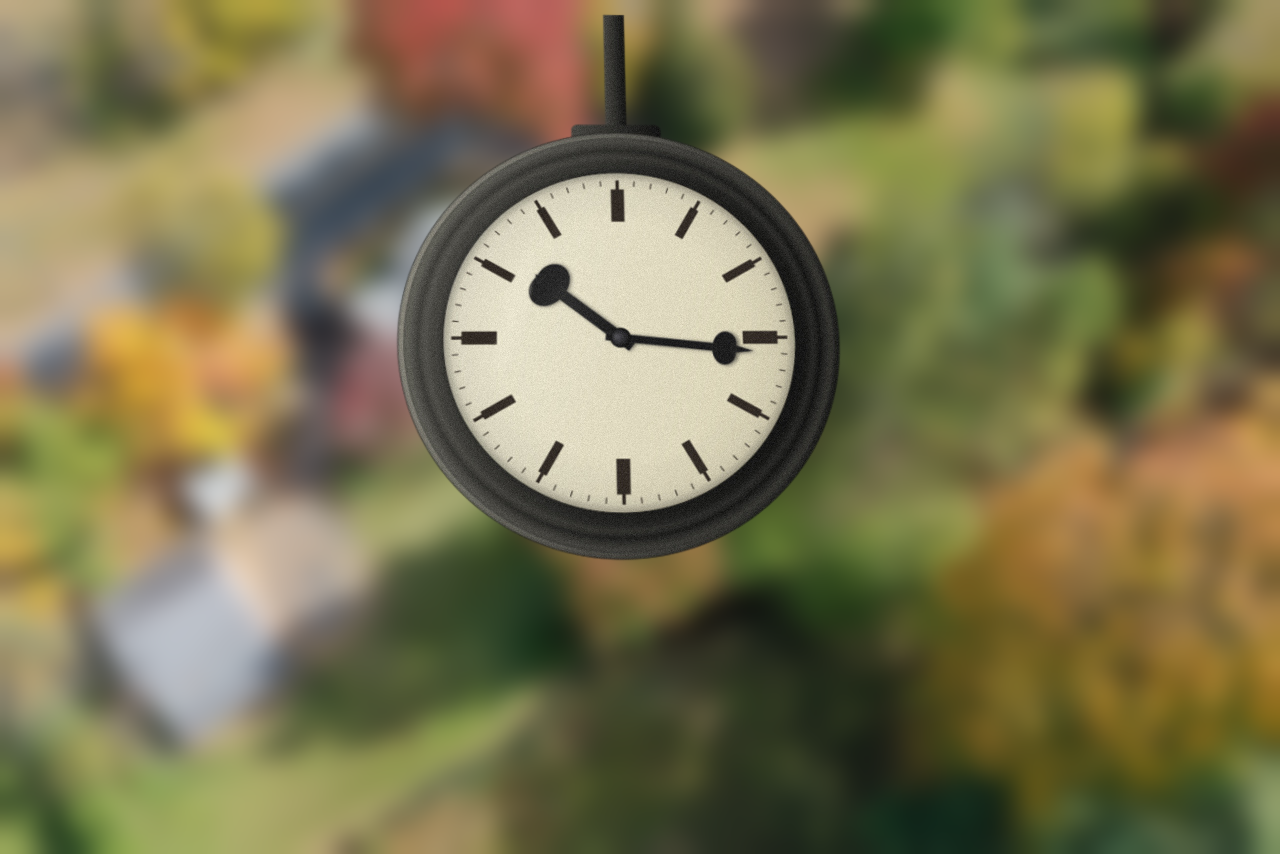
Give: 10h16
